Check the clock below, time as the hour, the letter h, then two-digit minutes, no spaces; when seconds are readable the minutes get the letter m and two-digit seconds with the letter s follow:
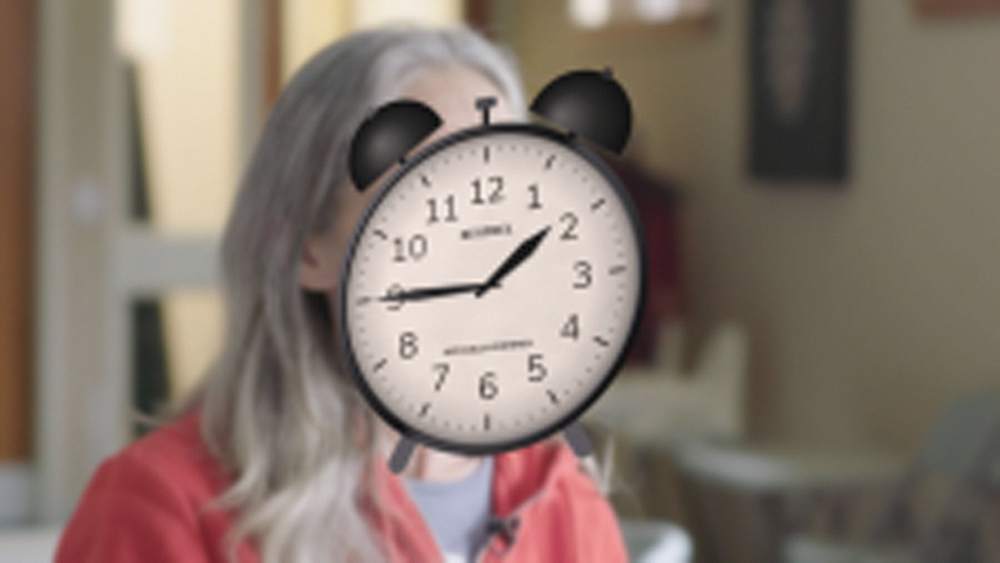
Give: 1h45
